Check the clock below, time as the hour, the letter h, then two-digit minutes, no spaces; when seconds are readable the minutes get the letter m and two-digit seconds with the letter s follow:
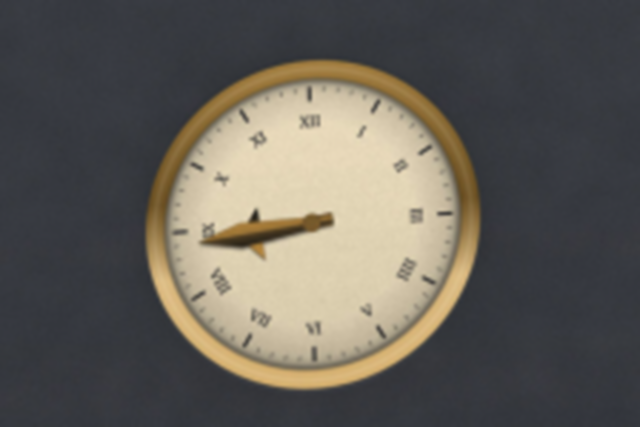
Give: 8h44
